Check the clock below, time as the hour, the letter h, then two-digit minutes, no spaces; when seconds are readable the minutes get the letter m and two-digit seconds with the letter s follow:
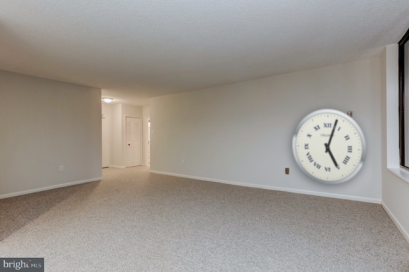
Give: 5h03
